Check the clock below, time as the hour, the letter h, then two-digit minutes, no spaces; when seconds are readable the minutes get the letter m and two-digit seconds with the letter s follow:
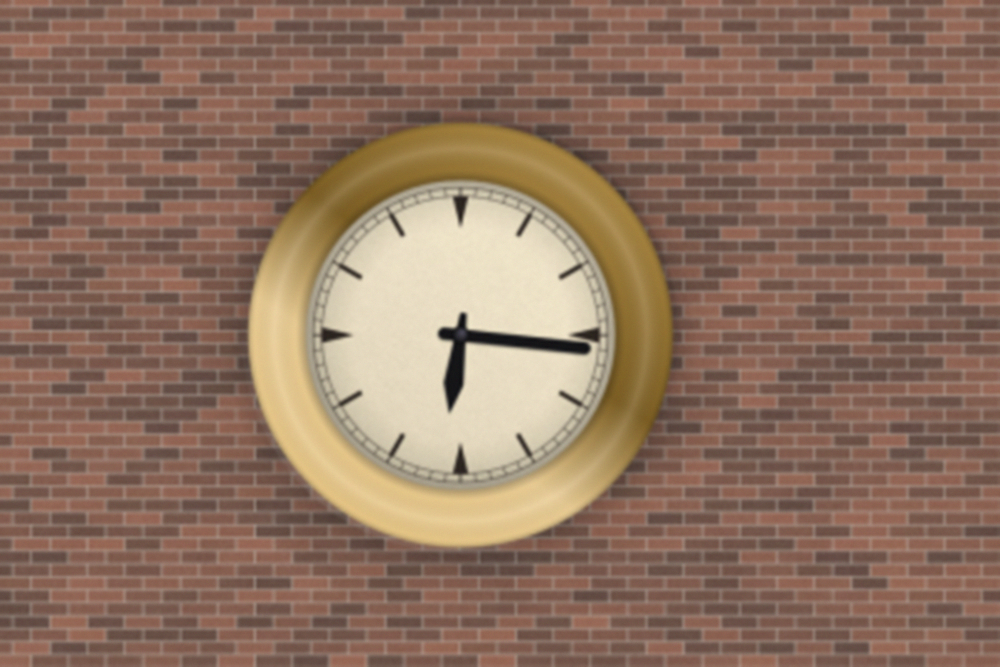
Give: 6h16
